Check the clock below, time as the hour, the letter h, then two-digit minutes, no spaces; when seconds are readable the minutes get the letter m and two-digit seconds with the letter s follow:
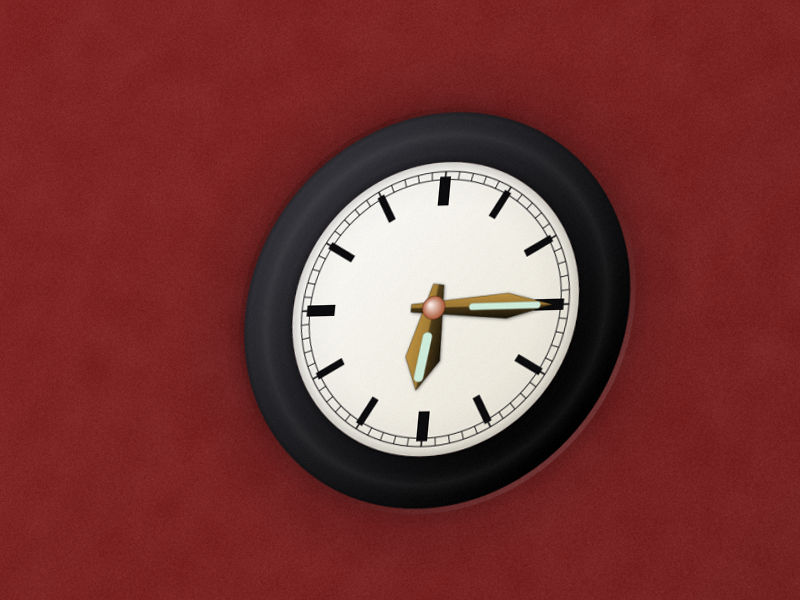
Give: 6h15
